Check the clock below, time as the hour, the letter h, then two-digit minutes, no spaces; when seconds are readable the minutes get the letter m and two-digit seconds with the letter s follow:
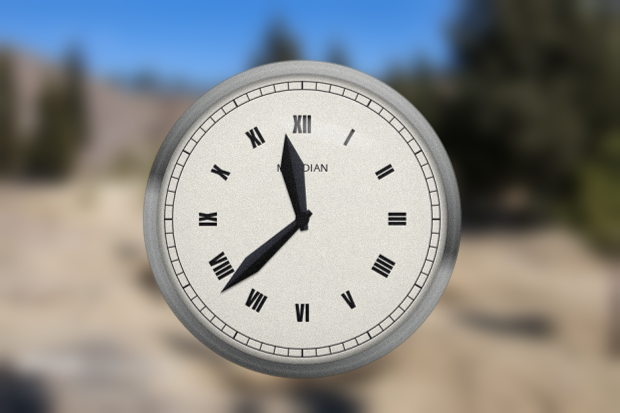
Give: 11h38
